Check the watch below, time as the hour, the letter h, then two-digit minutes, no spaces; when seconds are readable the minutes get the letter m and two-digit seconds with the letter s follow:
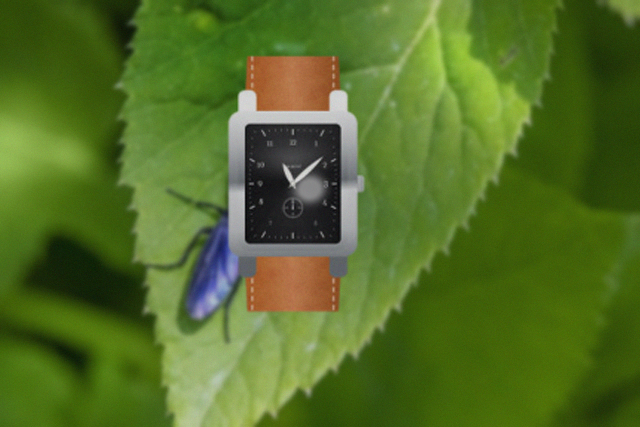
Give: 11h08
